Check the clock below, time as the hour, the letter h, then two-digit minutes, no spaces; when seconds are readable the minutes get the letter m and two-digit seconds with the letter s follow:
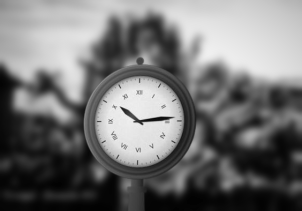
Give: 10h14
